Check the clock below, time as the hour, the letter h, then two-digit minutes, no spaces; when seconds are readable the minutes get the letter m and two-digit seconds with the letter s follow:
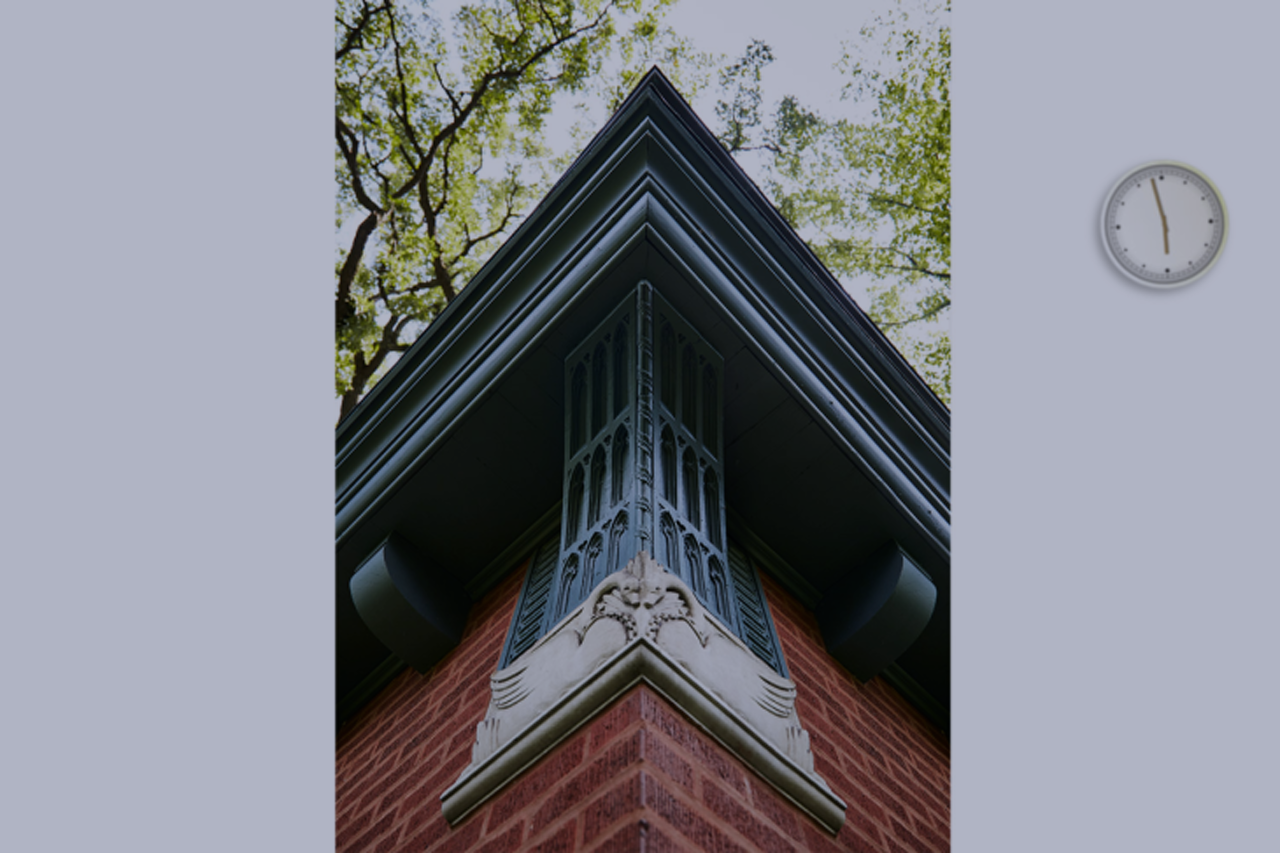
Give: 5h58
